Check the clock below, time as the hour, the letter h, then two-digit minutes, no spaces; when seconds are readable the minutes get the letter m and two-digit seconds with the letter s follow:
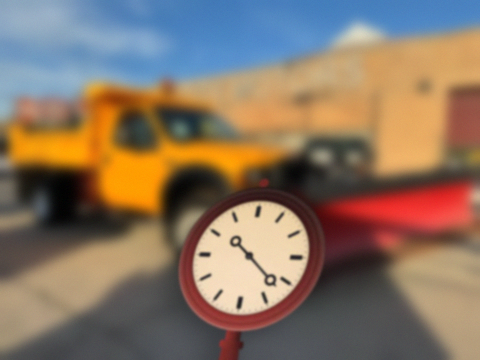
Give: 10h22
